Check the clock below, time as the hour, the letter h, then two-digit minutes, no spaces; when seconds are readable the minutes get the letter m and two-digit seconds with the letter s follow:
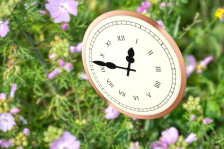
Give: 12h47
